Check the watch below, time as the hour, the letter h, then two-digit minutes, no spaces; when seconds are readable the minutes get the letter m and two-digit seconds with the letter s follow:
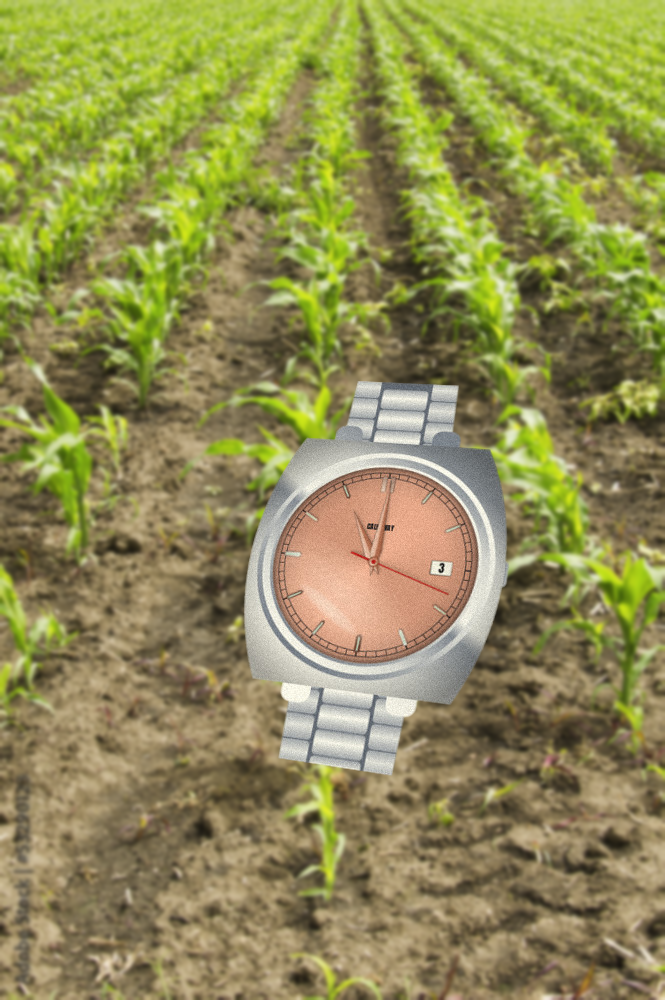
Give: 11h00m18s
